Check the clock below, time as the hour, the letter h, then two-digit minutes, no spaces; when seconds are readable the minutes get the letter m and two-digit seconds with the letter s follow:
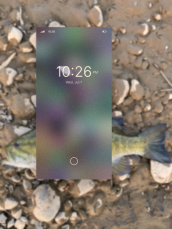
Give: 10h26
